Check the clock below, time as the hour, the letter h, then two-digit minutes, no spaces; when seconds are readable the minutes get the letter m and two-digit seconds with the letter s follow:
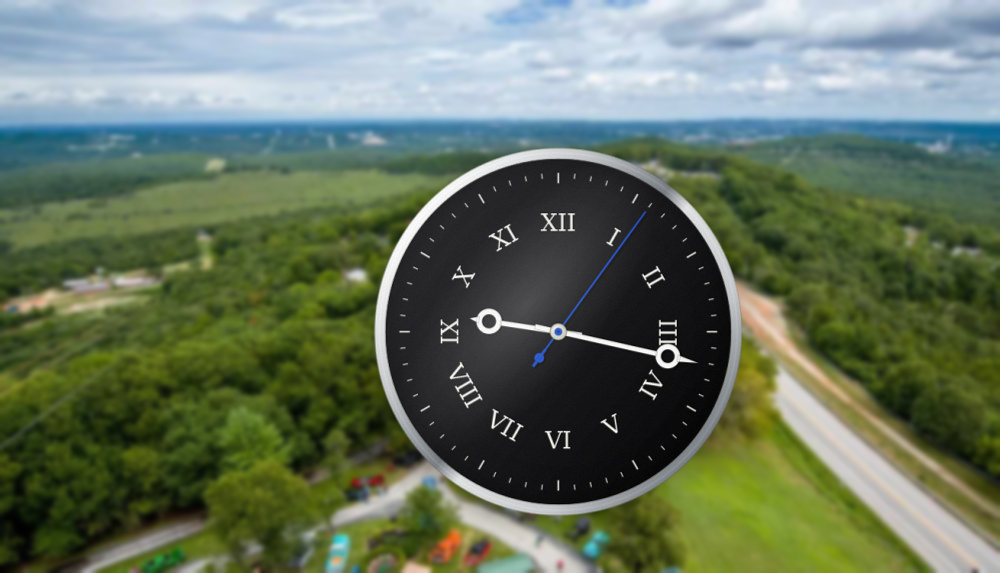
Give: 9h17m06s
